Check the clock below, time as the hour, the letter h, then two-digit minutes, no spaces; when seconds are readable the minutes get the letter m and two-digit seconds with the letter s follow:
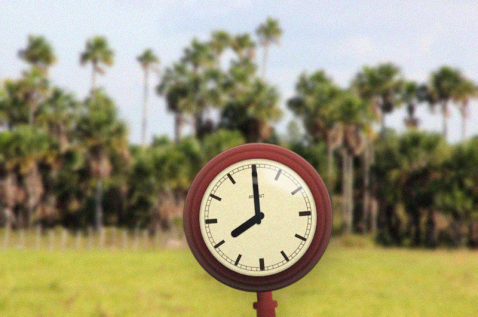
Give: 8h00
